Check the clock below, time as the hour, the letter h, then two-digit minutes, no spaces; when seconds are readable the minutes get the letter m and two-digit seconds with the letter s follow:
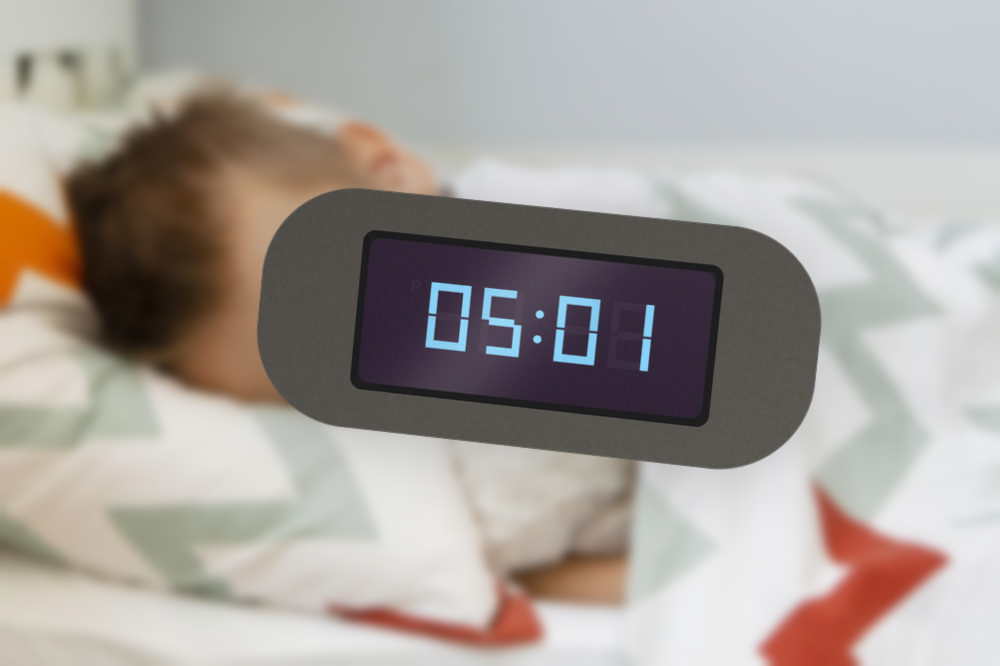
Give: 5h01
